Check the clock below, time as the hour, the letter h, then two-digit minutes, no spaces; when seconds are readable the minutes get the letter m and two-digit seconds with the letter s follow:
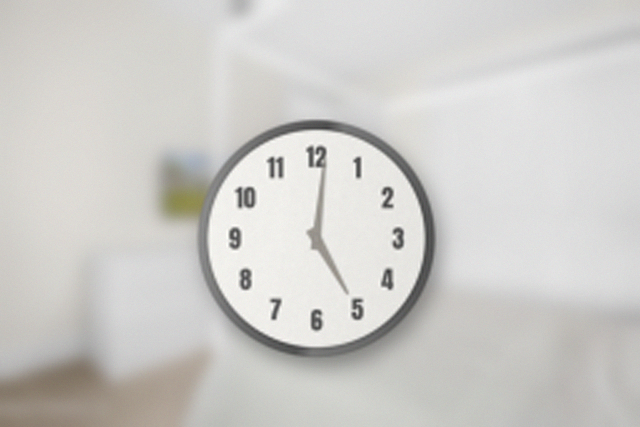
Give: 5h01
